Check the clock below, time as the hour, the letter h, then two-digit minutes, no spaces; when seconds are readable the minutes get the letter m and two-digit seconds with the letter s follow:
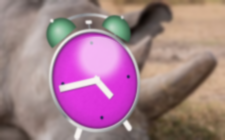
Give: 4h44
